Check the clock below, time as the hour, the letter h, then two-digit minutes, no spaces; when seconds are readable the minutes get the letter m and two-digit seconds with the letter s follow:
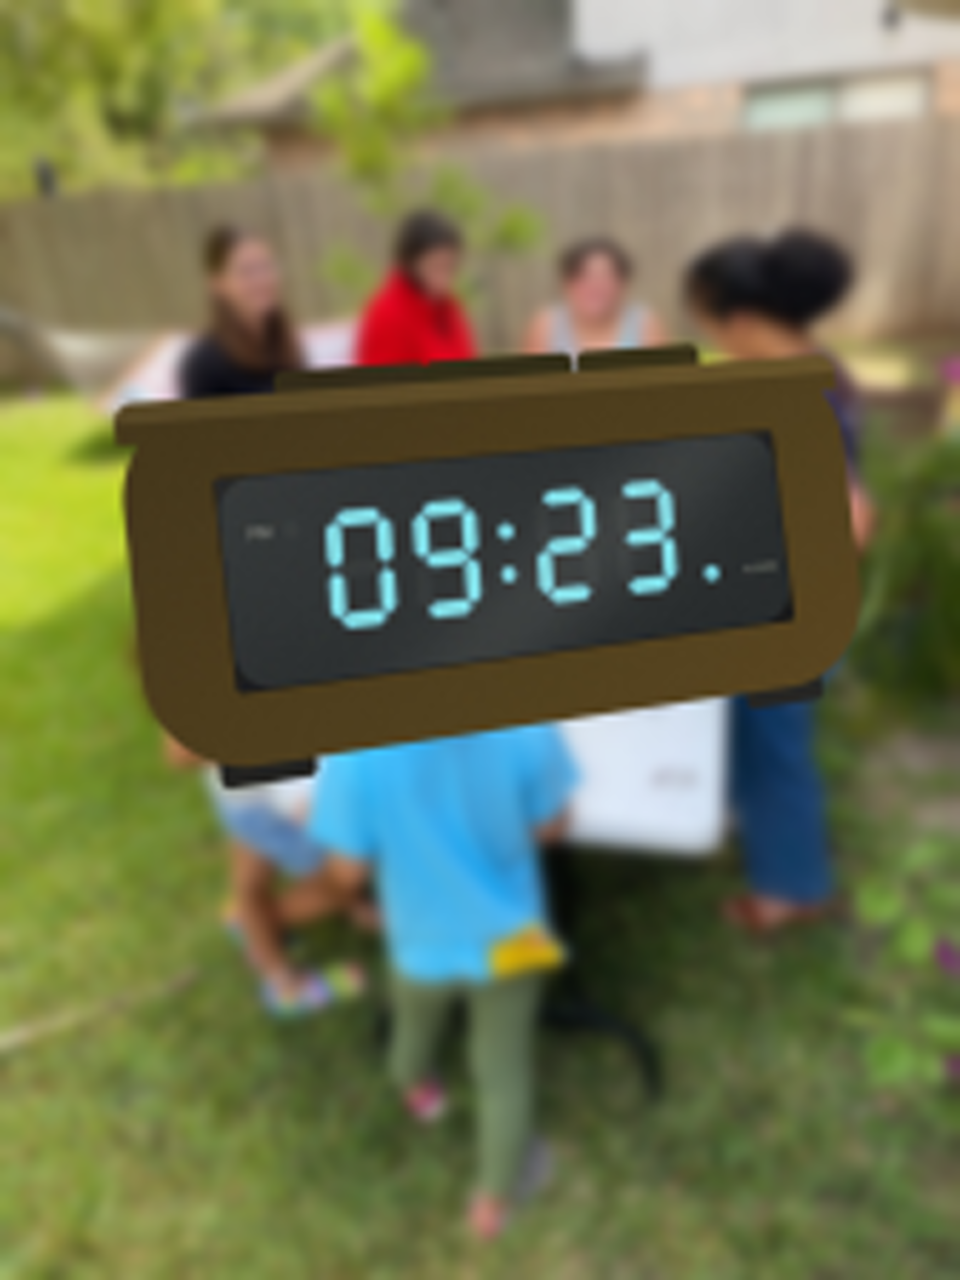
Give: 9h23
